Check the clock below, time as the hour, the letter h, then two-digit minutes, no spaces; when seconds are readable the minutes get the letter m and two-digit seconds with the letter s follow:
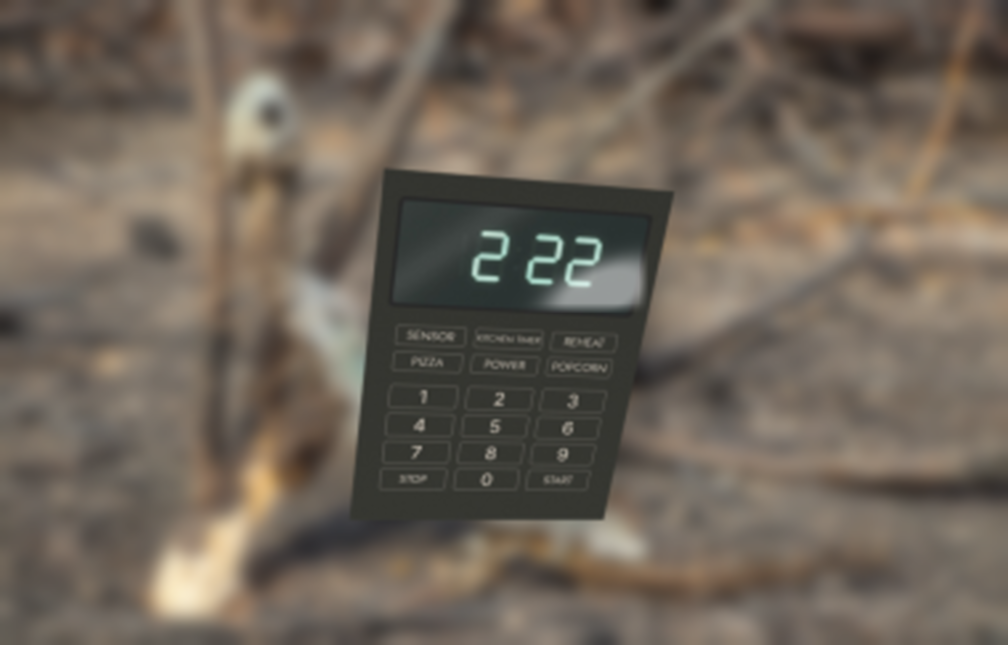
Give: 2h22
